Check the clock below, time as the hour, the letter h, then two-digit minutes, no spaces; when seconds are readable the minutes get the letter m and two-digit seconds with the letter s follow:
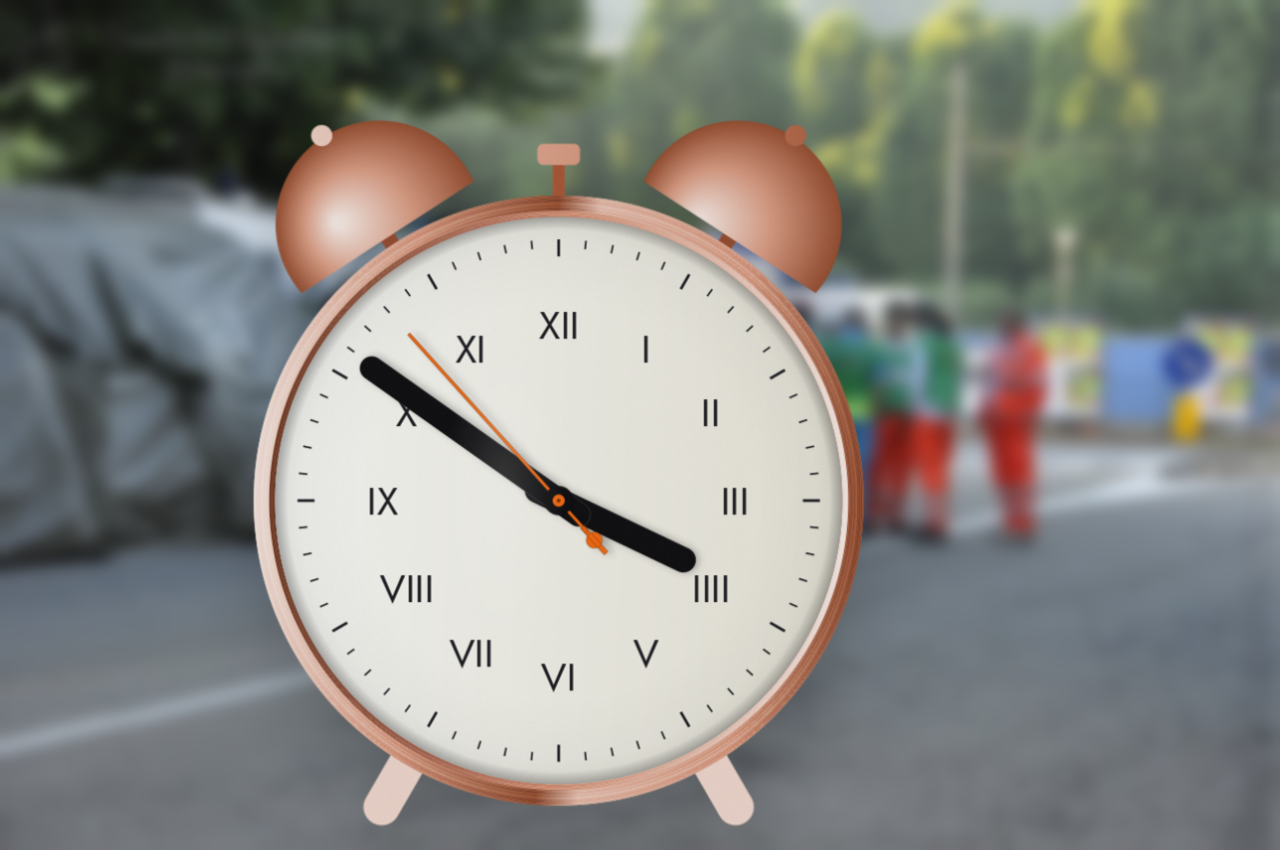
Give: 3h50m53s
